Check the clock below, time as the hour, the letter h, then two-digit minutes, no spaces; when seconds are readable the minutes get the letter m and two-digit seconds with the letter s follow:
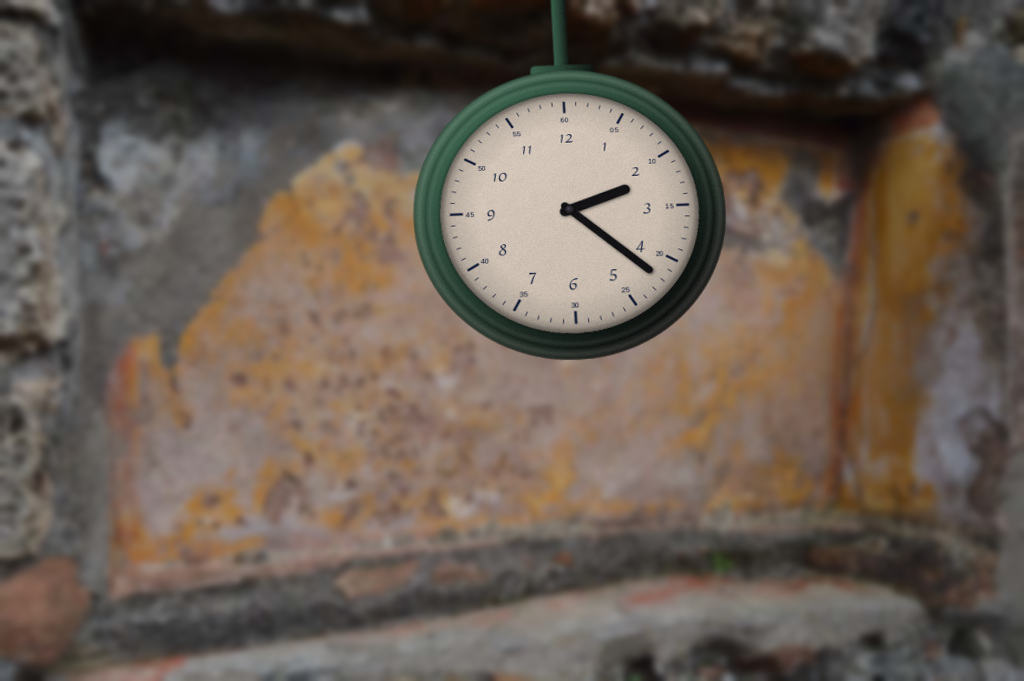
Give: 2h22
